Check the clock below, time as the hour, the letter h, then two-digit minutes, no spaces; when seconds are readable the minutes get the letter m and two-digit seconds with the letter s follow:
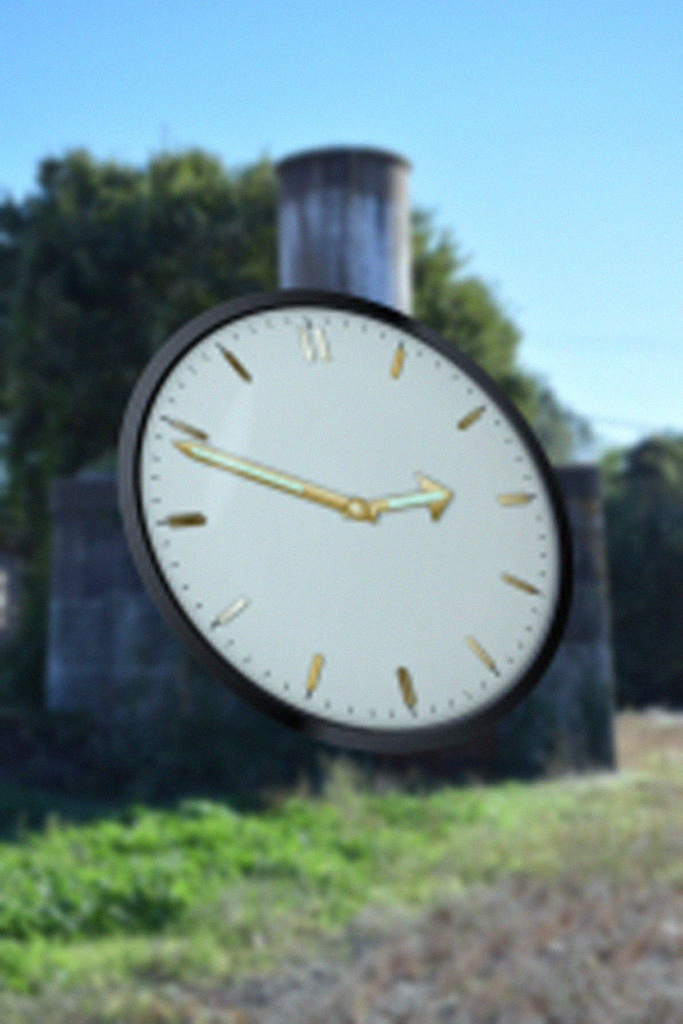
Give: 2h49
